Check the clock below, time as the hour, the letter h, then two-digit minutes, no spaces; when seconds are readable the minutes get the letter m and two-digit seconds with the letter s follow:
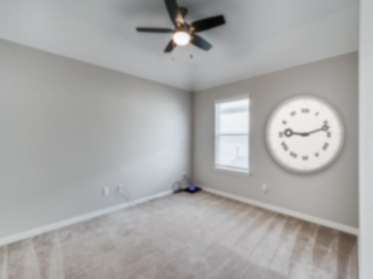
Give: 9h12
